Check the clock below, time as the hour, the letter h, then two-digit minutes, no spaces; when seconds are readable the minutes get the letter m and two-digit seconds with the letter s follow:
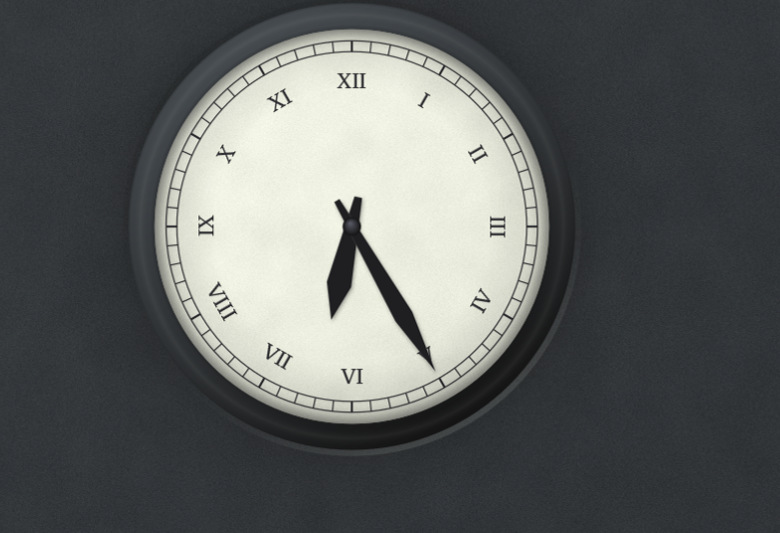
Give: 6h25
